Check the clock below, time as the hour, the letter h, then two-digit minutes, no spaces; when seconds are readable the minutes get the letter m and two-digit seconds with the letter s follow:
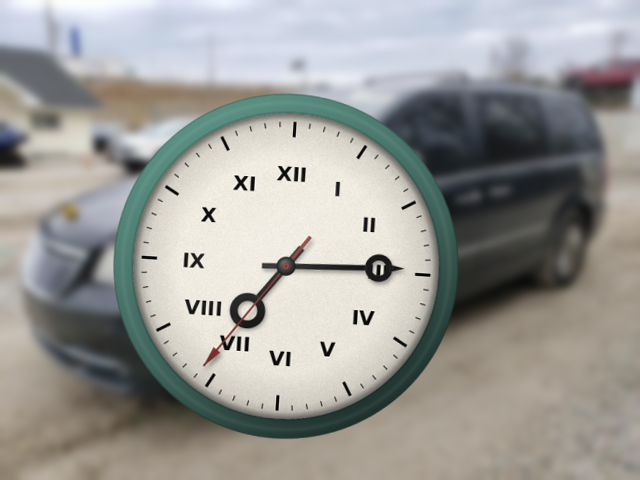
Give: 7h14m36s
